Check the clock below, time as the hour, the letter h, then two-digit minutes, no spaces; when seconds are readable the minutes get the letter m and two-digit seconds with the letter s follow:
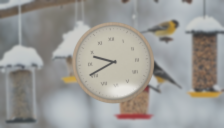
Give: 9h41
